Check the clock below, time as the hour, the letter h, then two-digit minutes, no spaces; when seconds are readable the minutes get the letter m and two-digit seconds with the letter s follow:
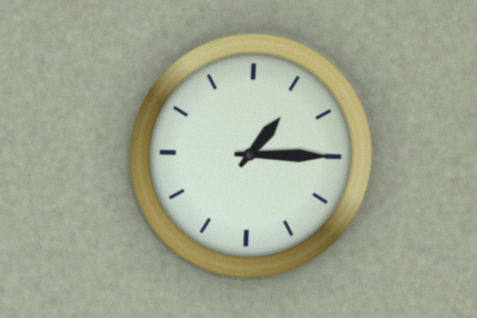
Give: 1h15
